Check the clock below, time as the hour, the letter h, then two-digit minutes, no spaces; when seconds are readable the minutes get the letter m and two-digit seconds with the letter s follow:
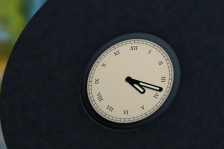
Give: 4h18
